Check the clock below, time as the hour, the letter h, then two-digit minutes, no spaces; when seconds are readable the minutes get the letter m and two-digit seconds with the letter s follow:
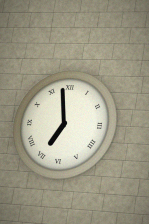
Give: 6h58
